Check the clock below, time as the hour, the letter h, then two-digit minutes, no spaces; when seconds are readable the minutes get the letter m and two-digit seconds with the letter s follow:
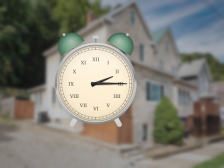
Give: 2h15
